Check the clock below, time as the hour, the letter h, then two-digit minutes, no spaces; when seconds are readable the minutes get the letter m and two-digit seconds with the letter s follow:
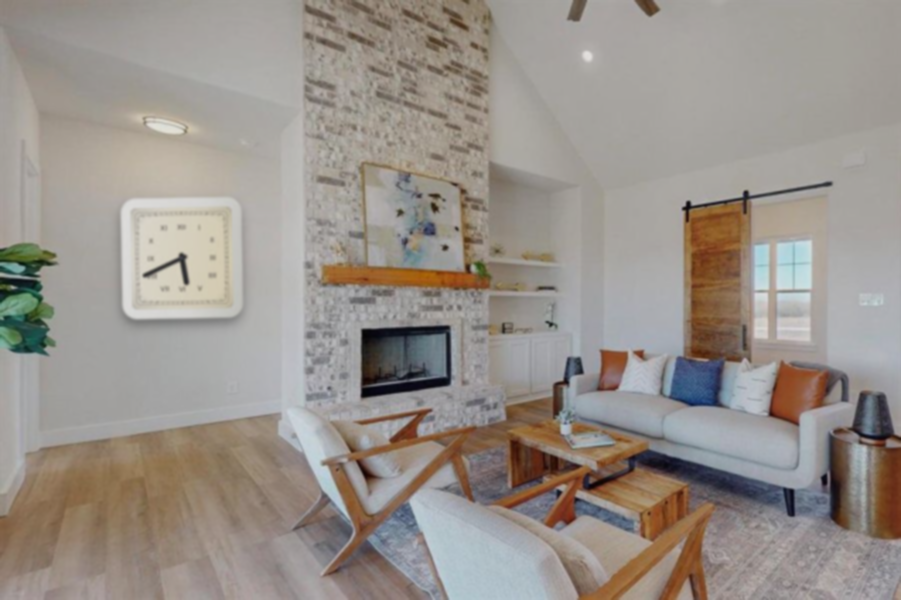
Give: 5h41
